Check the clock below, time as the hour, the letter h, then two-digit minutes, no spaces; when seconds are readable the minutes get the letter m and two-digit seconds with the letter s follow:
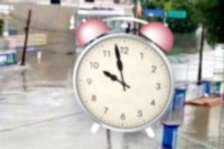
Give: 9h58
